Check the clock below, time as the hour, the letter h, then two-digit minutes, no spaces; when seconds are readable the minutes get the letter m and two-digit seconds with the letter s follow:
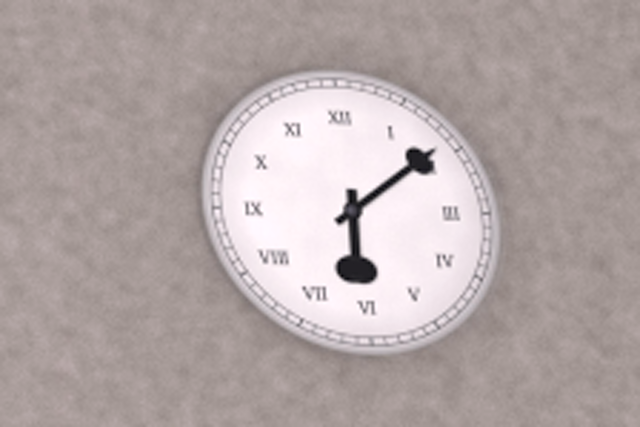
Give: 6h09
